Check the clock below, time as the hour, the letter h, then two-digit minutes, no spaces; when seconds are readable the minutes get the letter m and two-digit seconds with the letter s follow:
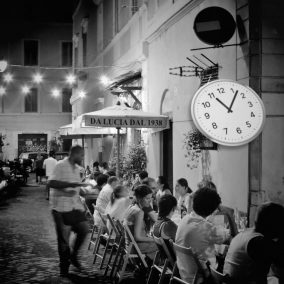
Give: 11h07
